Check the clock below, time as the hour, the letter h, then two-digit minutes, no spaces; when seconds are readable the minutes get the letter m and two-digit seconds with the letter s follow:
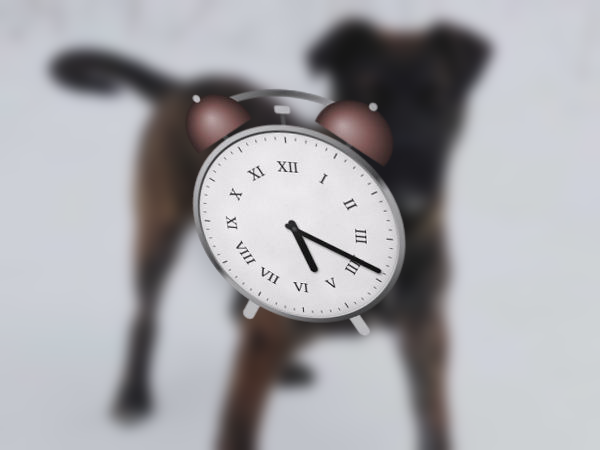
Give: 5h19
